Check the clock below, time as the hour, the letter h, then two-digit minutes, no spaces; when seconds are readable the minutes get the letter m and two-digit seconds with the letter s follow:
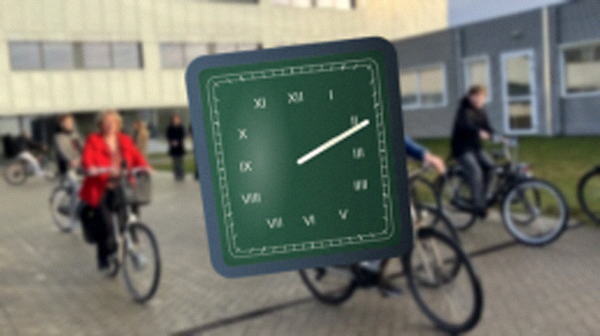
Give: 2h11
